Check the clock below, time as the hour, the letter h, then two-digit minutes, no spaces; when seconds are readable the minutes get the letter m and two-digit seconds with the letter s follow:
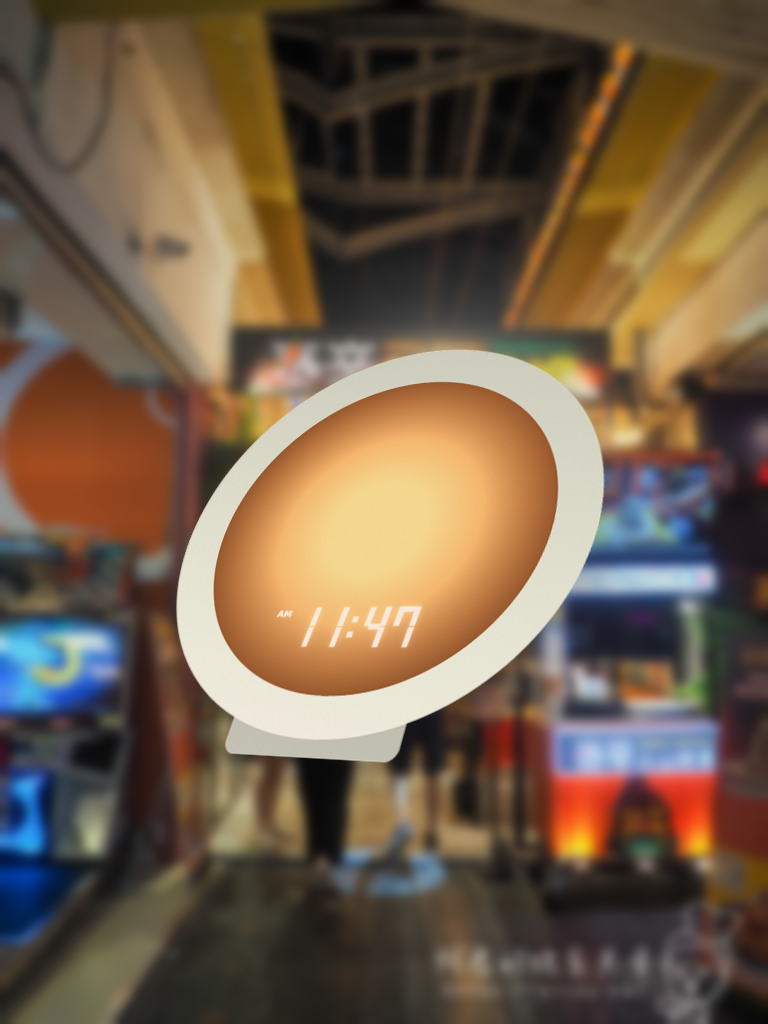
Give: 11h47
